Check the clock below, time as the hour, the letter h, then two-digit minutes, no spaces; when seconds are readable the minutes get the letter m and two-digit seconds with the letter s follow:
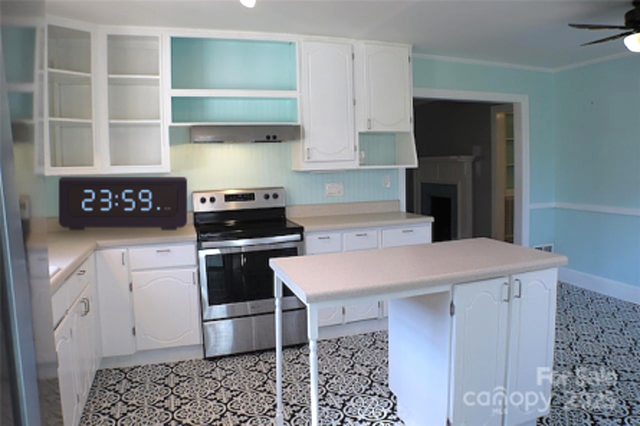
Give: 23h59
